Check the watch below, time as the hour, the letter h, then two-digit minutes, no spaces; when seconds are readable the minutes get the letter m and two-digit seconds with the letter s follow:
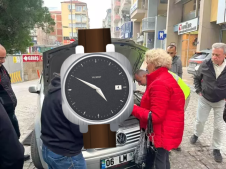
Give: 4h50
